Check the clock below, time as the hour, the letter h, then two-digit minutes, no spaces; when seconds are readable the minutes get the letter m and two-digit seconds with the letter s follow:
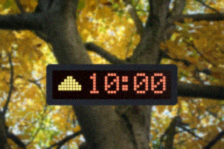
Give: 10h00
